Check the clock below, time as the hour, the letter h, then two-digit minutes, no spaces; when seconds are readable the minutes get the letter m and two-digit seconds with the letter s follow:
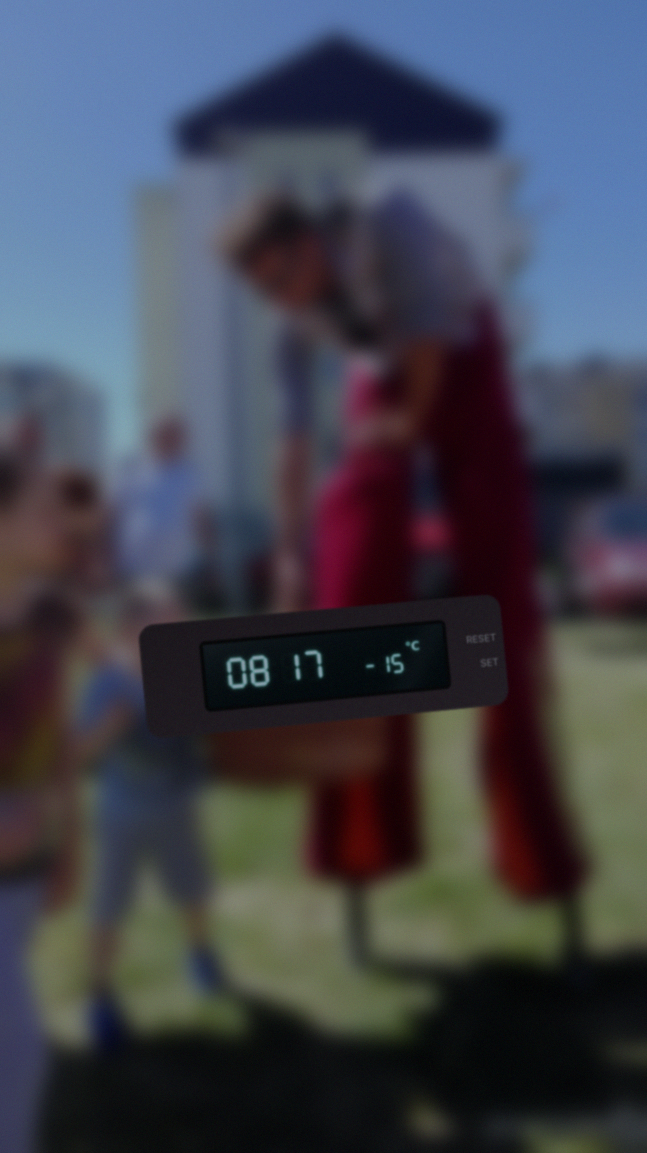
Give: 8h17
